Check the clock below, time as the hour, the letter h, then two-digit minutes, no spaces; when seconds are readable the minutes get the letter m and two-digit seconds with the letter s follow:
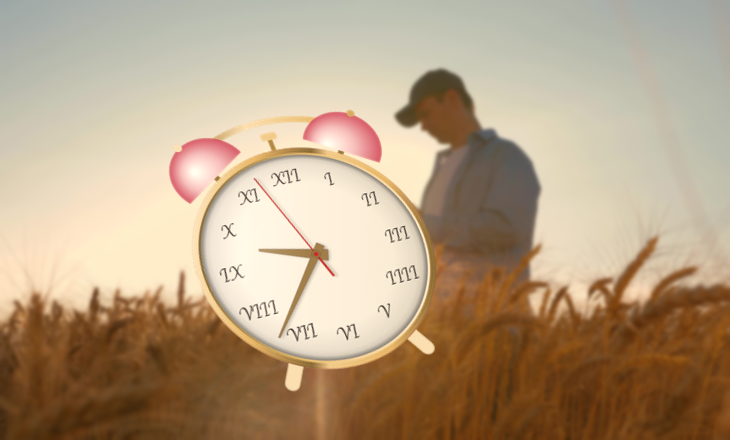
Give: 9h36m57s
